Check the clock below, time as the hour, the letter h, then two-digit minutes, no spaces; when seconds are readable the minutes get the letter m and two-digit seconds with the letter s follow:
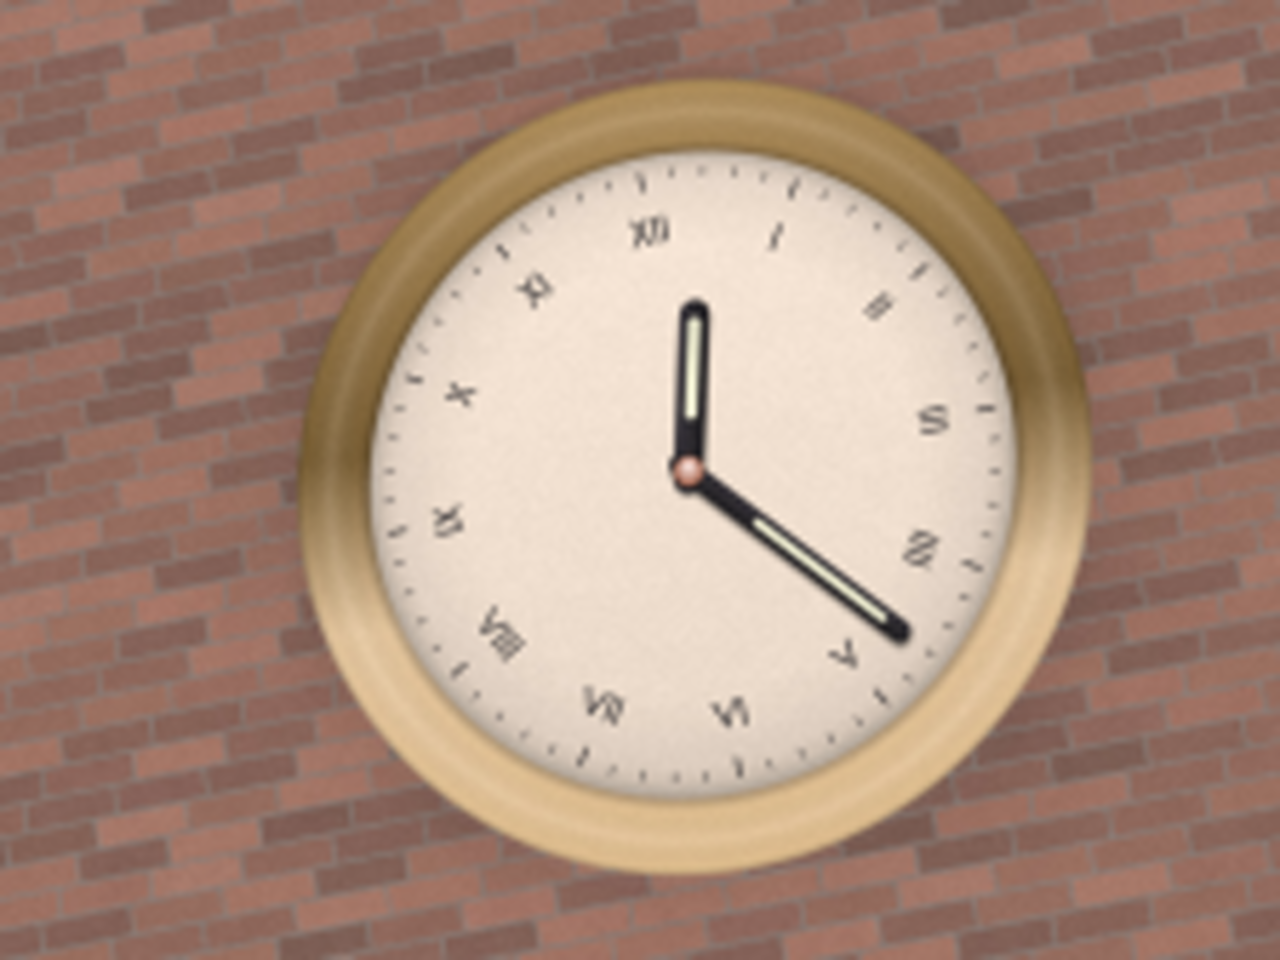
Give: 12h23
